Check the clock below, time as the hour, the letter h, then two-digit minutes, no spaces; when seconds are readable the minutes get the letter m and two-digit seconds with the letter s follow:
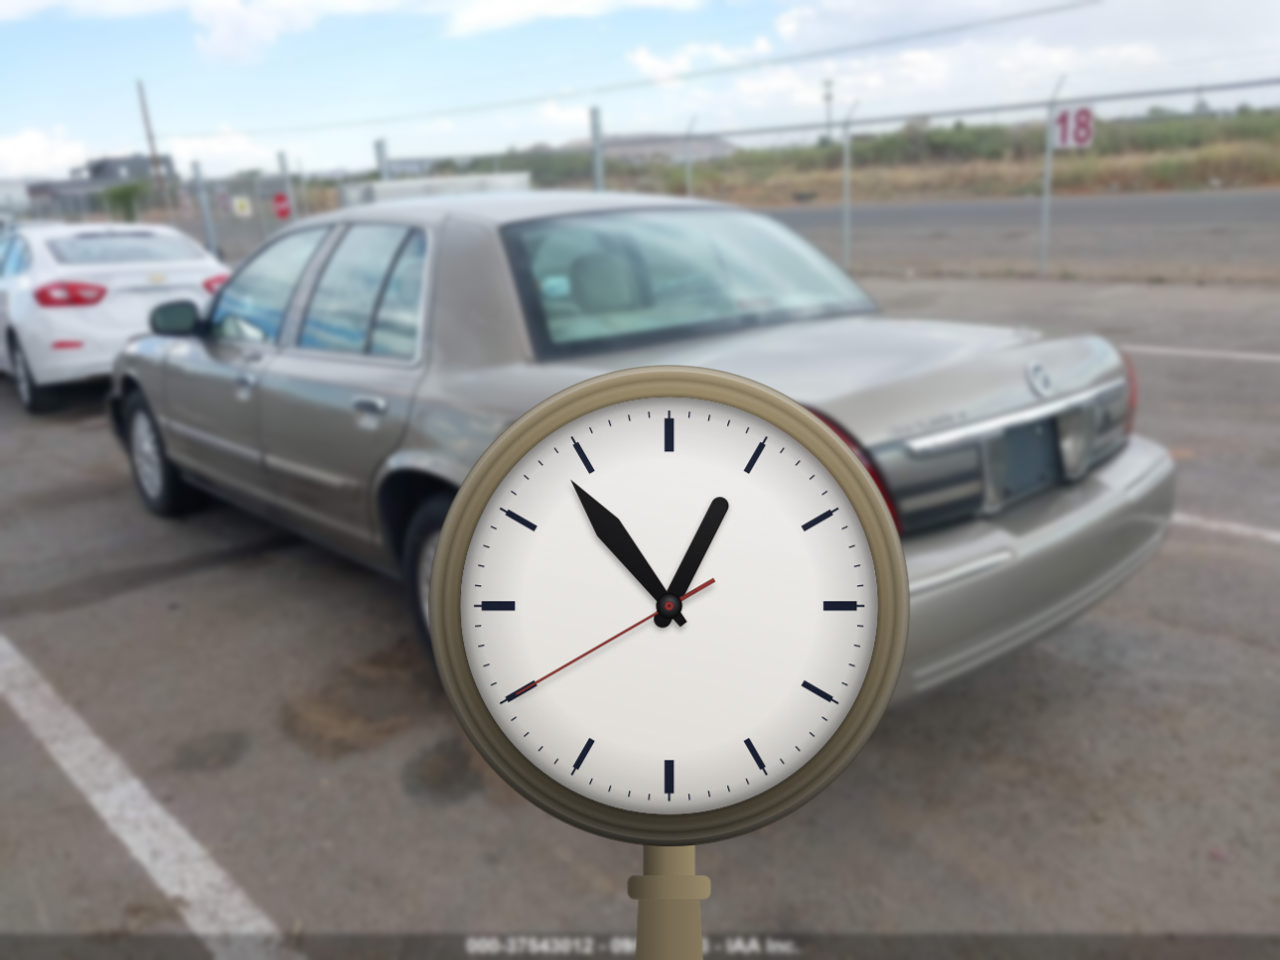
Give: 12h53m40s
